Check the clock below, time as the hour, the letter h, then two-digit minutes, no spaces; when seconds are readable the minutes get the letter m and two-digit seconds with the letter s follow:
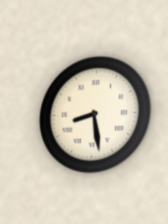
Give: 8h28
